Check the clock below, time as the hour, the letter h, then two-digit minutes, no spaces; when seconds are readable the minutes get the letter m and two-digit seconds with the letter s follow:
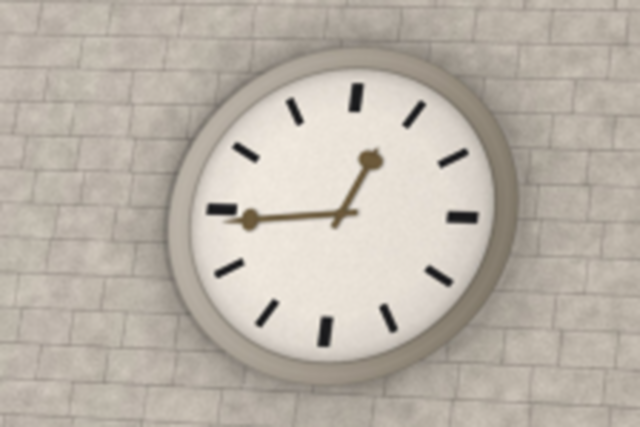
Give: 12h44
